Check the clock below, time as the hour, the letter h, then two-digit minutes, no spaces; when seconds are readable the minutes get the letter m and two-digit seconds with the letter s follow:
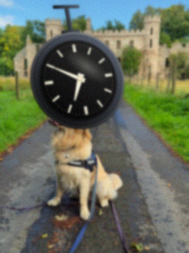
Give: 6h50
